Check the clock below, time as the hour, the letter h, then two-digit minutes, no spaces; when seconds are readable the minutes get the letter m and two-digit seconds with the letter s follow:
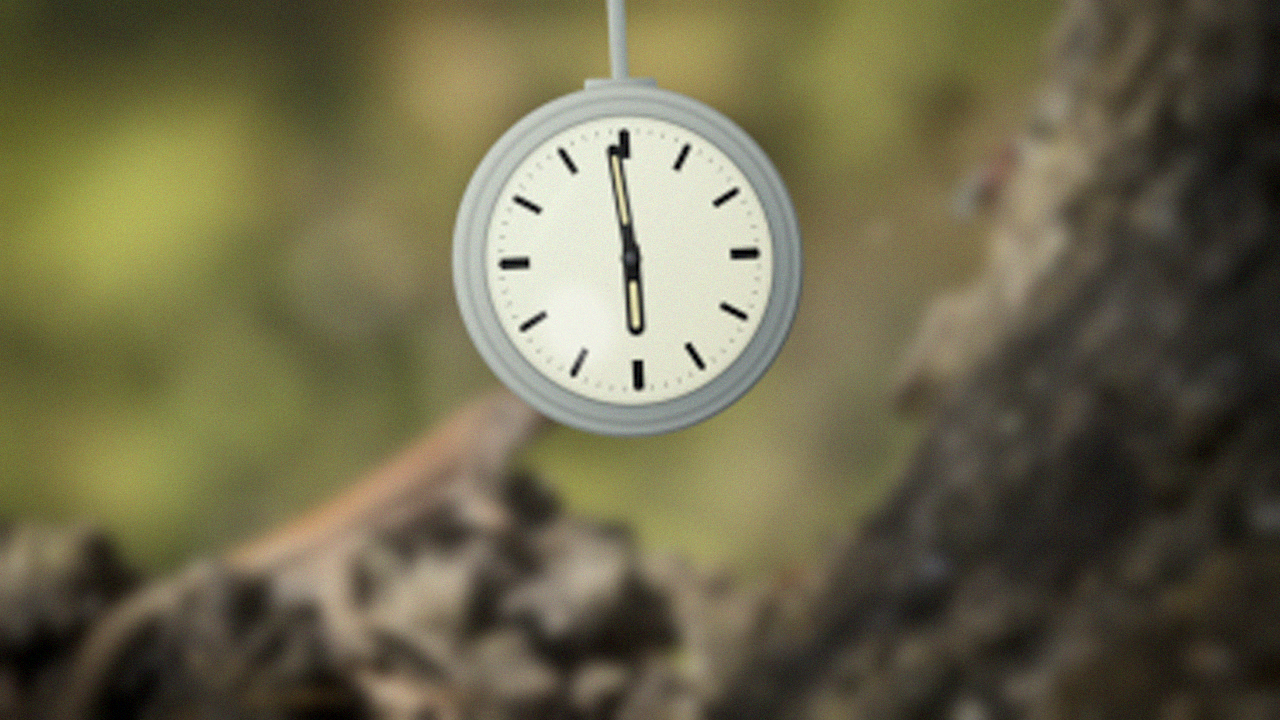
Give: 5h59
